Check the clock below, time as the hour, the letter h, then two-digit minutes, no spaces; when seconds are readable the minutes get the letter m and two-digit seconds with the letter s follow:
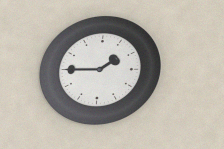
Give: 1h45
